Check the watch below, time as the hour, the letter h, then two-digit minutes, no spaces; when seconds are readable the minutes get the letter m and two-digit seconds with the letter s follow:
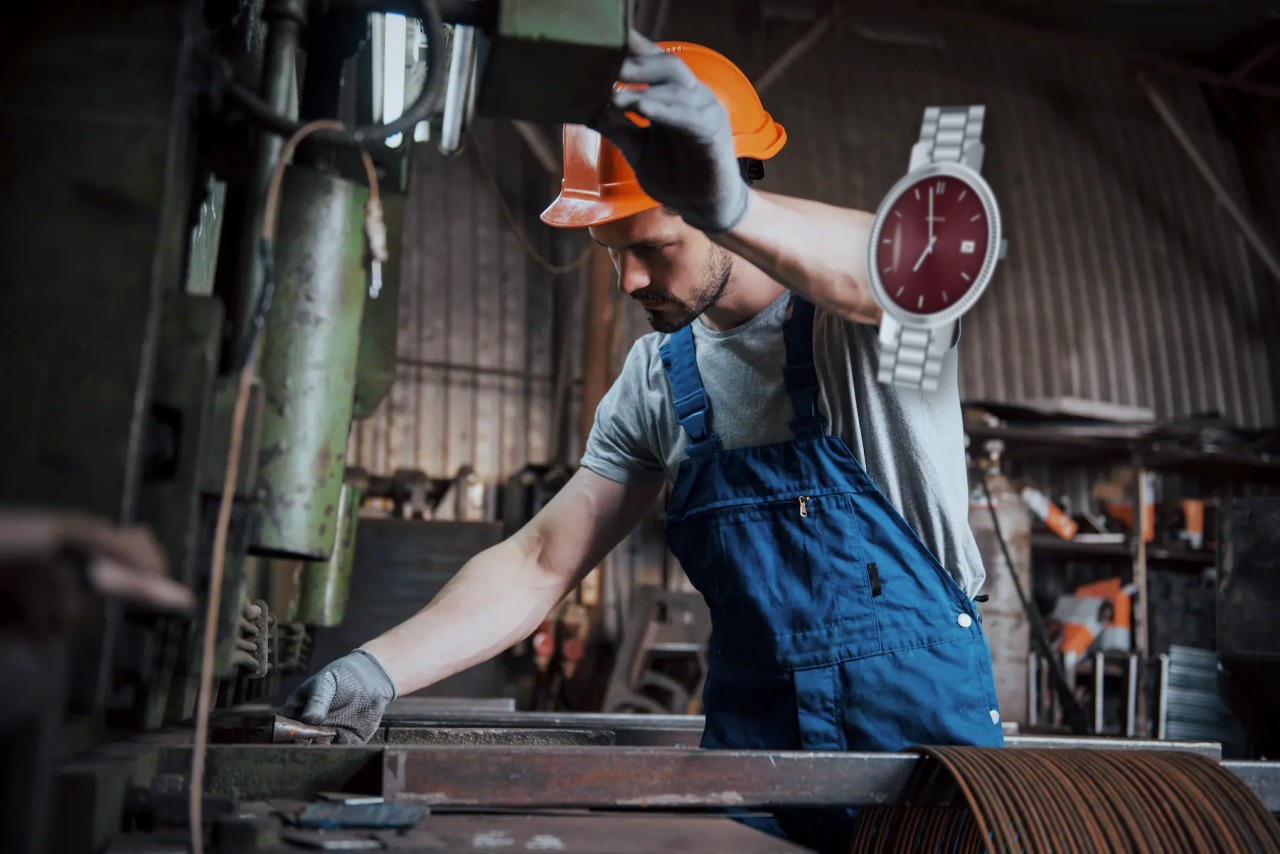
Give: 6h58
